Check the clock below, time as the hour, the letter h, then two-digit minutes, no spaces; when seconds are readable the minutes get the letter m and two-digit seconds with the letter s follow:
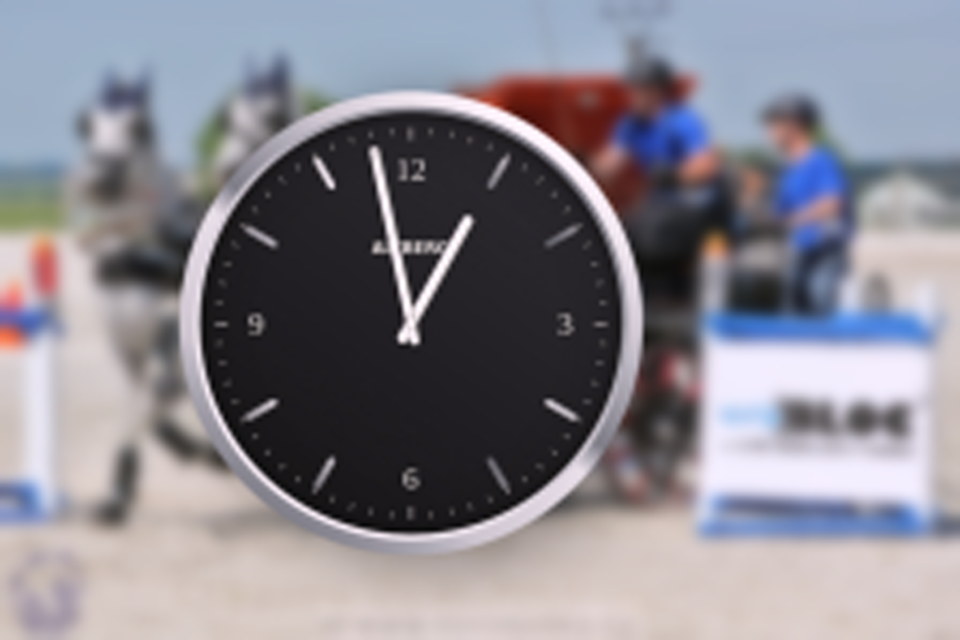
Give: 12h58
